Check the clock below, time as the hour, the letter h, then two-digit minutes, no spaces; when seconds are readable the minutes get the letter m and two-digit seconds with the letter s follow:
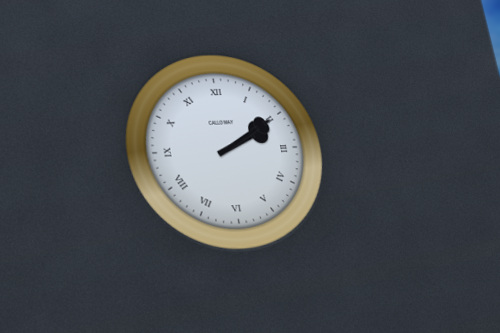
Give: 2h10
